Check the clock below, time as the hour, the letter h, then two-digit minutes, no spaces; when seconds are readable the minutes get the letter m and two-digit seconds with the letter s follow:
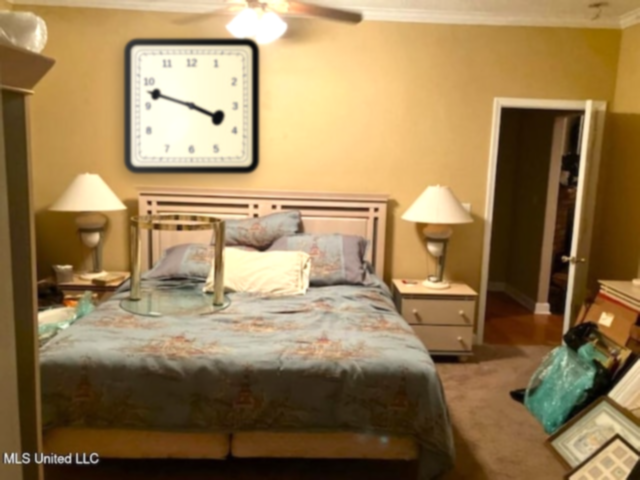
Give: 3h48
